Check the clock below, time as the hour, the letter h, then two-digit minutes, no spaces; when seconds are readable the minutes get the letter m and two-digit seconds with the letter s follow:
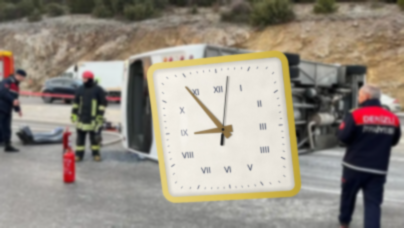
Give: 8h54m02s
